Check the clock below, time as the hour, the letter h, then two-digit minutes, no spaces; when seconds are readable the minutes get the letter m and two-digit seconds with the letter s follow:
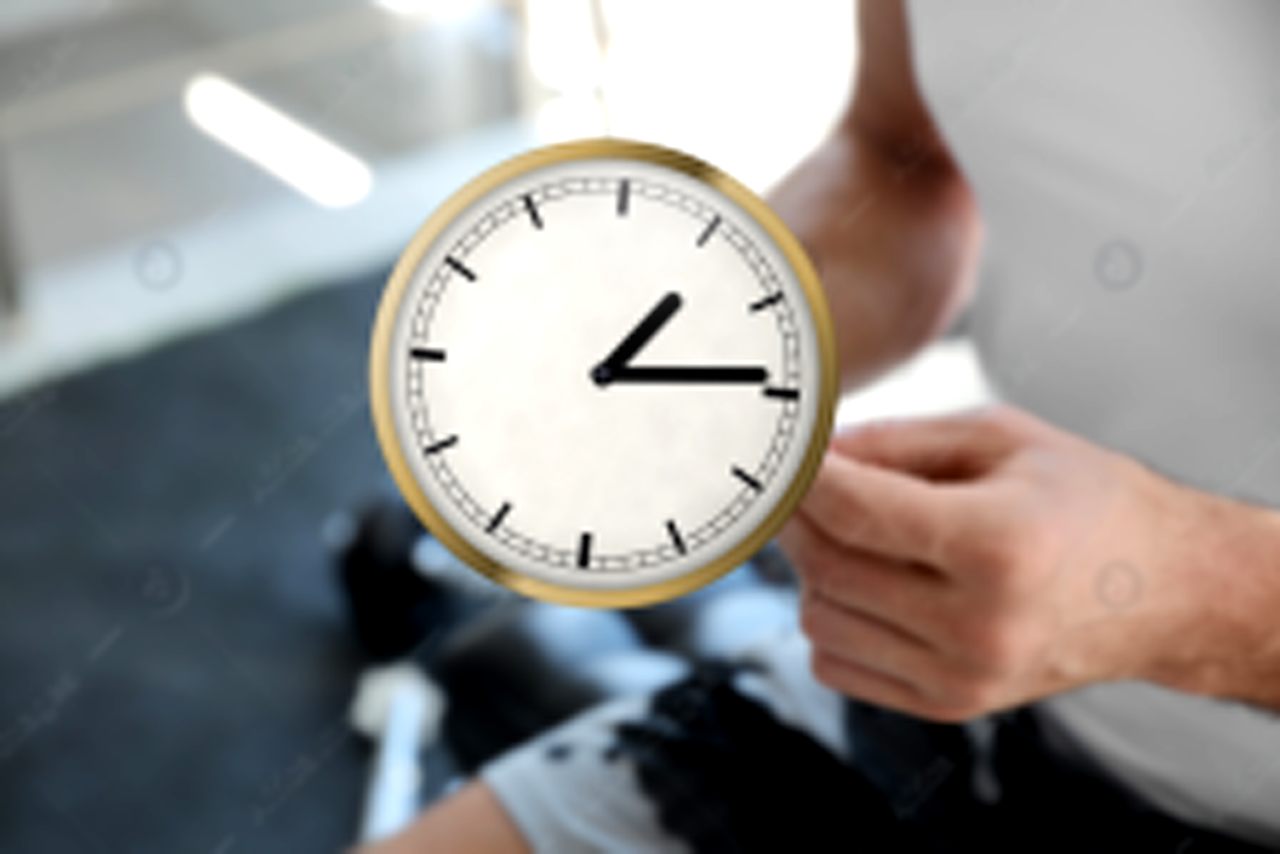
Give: 1h14
